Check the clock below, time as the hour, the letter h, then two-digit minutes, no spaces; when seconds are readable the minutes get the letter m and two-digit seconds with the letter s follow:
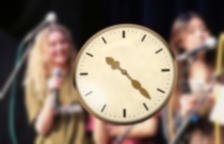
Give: 10h23
